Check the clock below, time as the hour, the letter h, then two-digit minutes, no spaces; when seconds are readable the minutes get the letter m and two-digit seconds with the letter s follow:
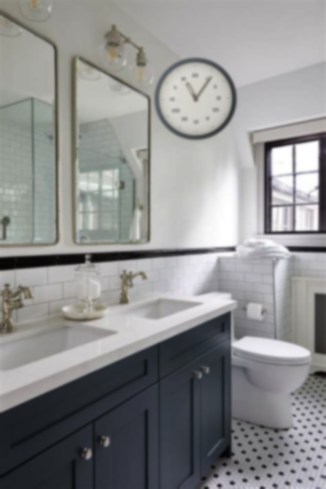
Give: 11h06
